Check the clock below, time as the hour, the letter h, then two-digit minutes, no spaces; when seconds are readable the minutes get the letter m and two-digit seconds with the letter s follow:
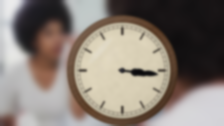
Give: 3h16
